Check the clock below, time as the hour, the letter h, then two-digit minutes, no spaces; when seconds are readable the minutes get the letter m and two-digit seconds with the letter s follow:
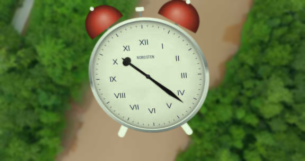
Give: 10h22
